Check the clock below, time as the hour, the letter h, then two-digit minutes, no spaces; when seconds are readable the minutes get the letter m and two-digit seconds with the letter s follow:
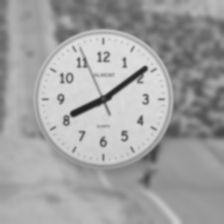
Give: 8h08m56s
